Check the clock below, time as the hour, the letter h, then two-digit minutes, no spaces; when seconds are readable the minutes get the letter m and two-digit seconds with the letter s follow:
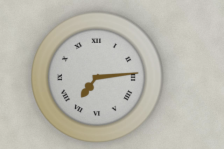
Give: 7h14
